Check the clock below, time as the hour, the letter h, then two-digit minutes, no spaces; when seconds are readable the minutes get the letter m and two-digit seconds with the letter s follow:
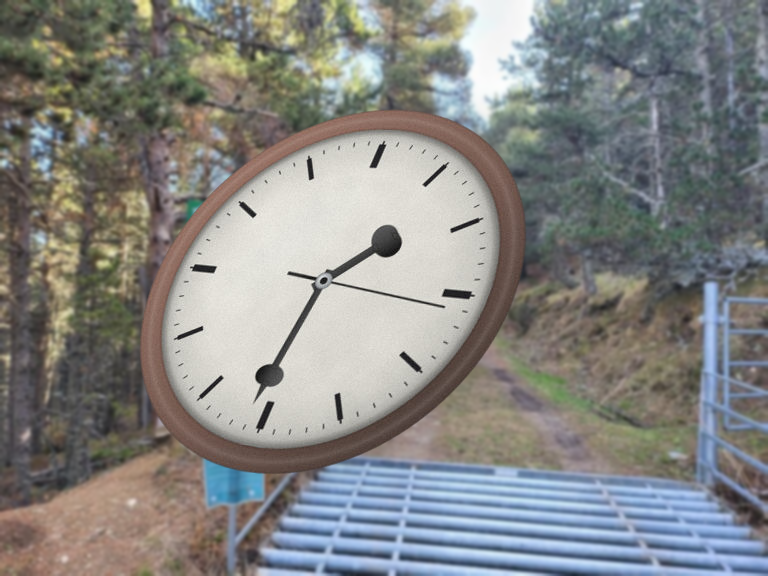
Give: 1h31m16s
